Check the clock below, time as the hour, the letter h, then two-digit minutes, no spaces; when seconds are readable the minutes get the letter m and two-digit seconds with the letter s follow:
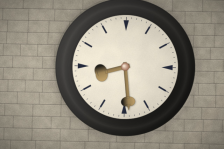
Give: 8h29
